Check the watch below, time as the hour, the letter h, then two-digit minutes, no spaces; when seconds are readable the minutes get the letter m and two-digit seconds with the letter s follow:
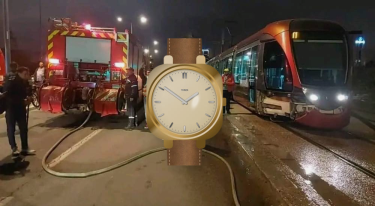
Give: 1h51
